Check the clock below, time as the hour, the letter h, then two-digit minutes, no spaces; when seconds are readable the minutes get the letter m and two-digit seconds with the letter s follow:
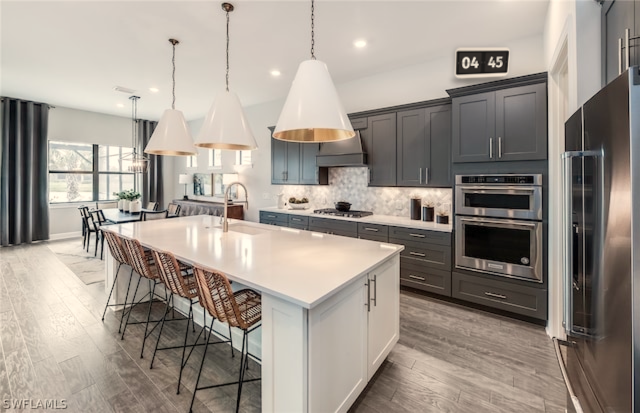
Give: 4h45
